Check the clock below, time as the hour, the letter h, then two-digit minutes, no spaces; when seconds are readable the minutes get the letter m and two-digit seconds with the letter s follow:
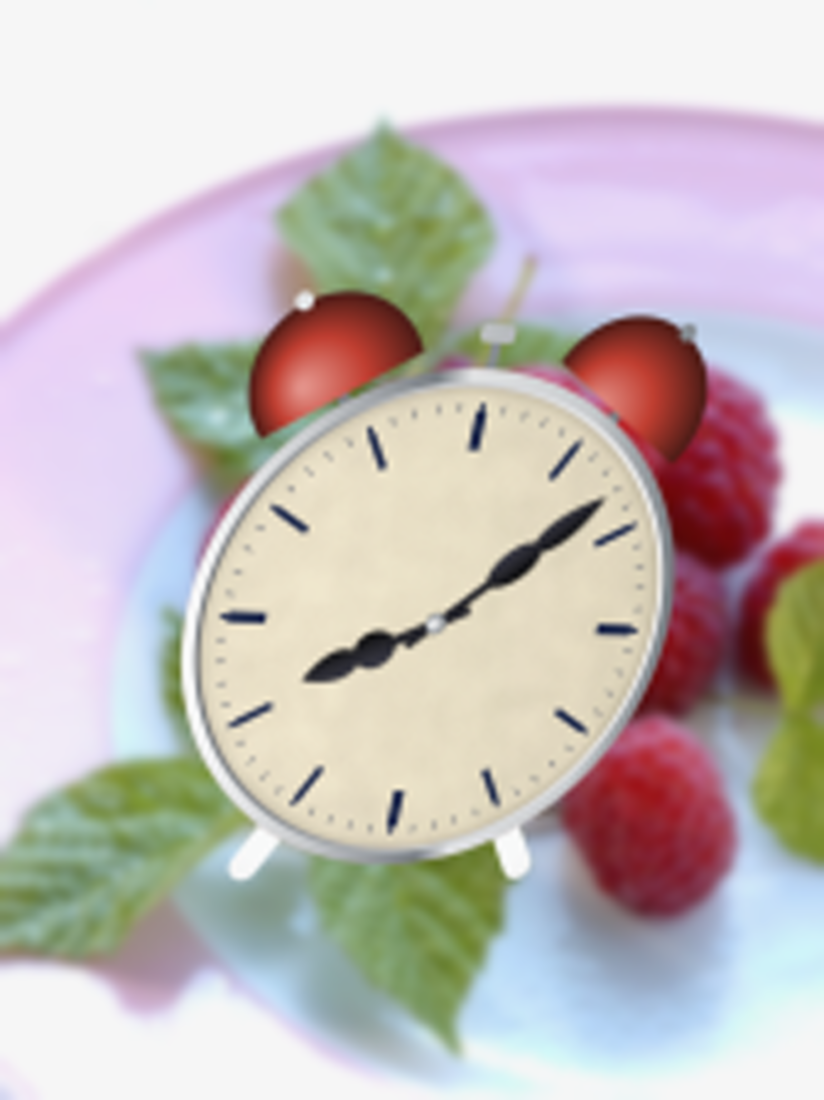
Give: 8h08
